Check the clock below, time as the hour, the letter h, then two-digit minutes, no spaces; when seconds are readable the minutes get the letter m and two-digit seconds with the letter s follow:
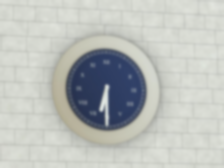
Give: 6h30
